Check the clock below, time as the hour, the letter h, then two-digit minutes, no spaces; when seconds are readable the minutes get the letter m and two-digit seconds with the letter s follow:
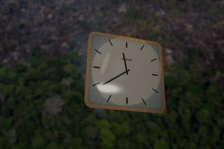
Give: 11h39
